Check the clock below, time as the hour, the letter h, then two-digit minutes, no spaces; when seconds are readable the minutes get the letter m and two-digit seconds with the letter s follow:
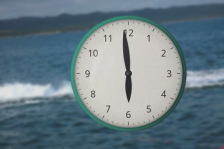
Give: 5h59
